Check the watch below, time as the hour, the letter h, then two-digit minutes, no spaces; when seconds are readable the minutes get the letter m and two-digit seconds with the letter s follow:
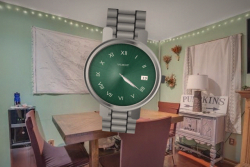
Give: 4h21
